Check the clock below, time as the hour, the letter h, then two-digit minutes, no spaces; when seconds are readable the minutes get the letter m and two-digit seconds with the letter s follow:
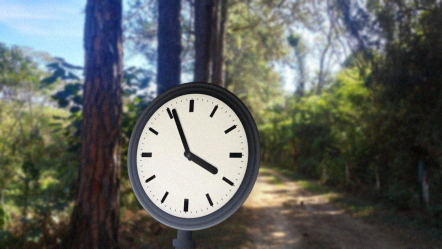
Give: 3h56
